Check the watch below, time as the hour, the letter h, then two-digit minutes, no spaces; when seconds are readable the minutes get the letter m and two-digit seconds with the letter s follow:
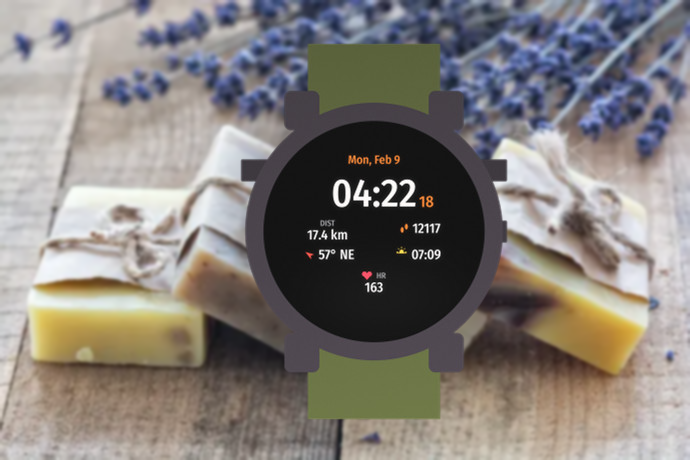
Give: 4h22m18s
